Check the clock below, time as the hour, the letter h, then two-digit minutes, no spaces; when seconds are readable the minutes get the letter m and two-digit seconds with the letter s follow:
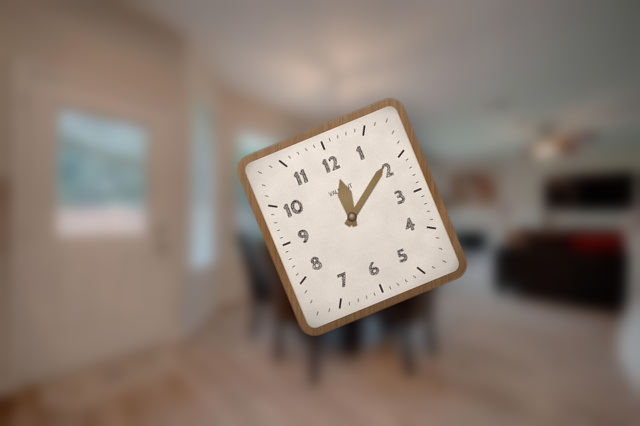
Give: 12h09
